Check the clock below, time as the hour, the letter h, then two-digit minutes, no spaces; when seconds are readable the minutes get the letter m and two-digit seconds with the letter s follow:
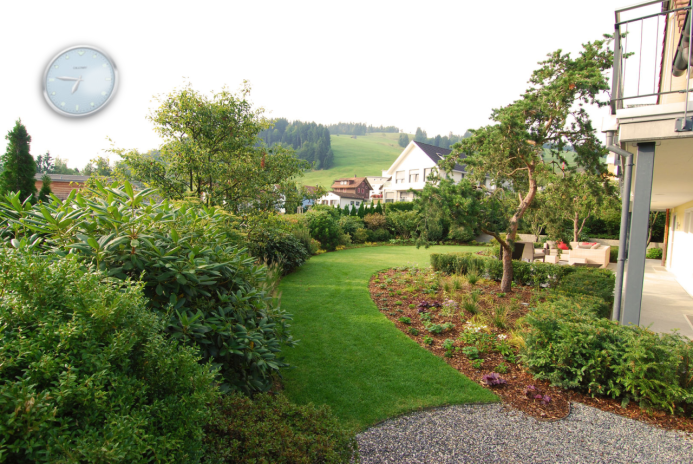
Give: 6h46
